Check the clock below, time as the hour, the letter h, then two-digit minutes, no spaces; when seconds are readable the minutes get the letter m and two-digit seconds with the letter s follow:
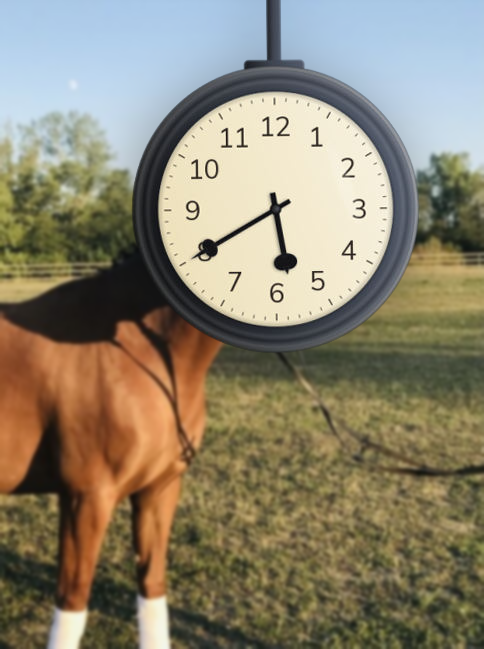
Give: 5h40
